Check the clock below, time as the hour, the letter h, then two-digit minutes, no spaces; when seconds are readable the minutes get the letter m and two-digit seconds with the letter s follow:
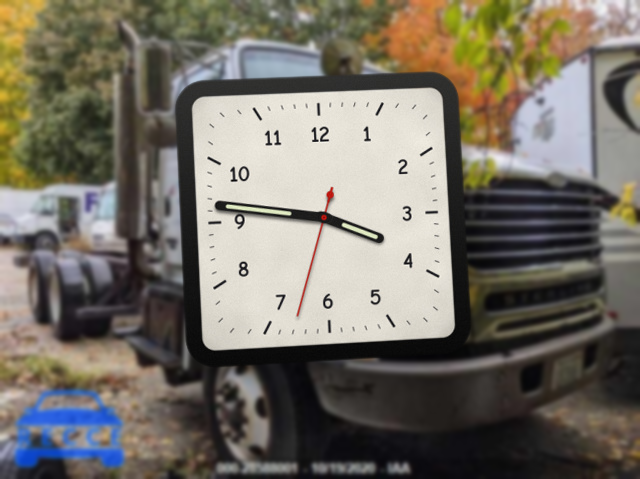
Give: 3h46m33s
